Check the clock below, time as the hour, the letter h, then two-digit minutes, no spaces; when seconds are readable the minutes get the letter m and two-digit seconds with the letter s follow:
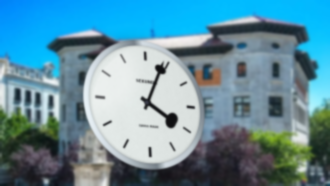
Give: 4h04
